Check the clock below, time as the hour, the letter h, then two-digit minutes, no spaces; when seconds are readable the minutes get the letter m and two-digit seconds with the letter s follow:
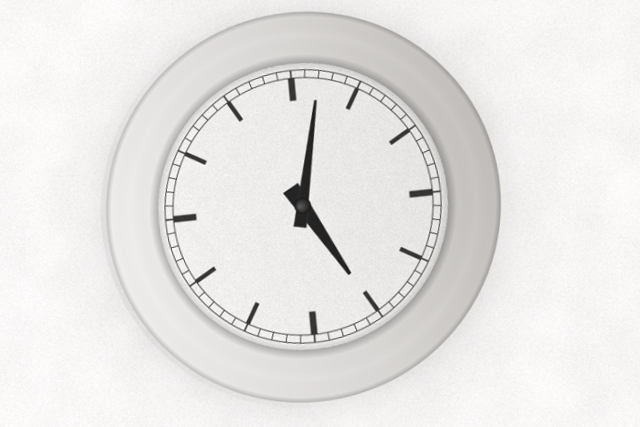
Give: 5h02
